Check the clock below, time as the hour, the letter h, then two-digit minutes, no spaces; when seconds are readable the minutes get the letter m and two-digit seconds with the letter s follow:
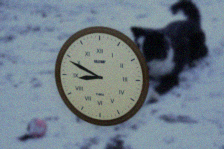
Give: 8h49
